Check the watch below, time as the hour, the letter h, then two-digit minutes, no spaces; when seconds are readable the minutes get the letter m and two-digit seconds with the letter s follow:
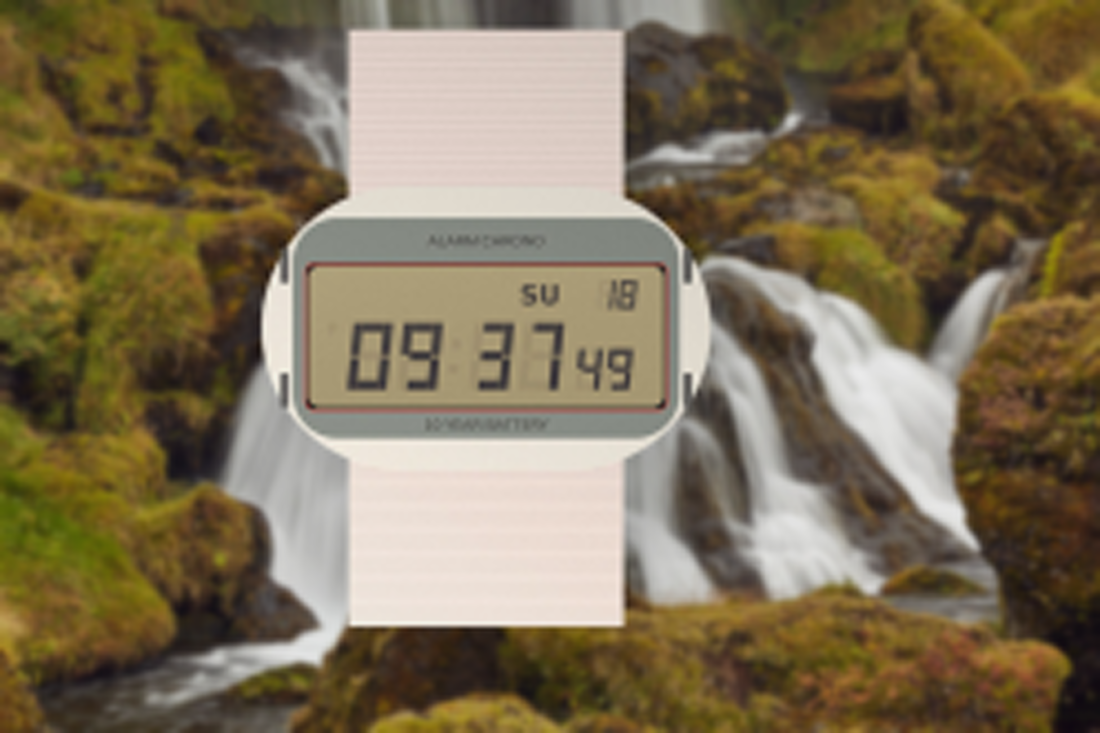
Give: 9h37m49s
